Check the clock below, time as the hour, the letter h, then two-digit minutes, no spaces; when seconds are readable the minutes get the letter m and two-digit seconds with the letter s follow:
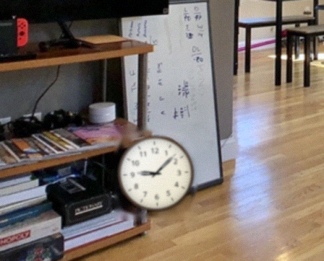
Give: 9h08
